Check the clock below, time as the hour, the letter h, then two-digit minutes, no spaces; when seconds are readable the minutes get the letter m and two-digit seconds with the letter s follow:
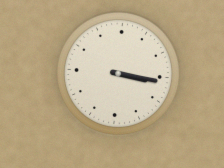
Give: 3h16
